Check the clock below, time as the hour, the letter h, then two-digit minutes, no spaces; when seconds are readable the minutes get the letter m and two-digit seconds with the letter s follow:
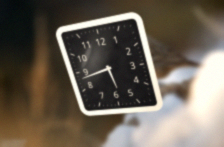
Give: 5h43
